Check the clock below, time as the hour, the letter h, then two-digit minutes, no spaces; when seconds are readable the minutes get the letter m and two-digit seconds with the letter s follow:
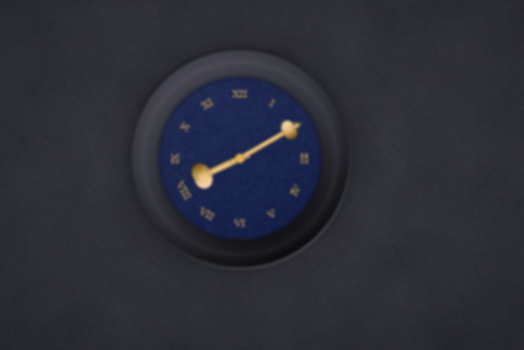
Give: 8h10
